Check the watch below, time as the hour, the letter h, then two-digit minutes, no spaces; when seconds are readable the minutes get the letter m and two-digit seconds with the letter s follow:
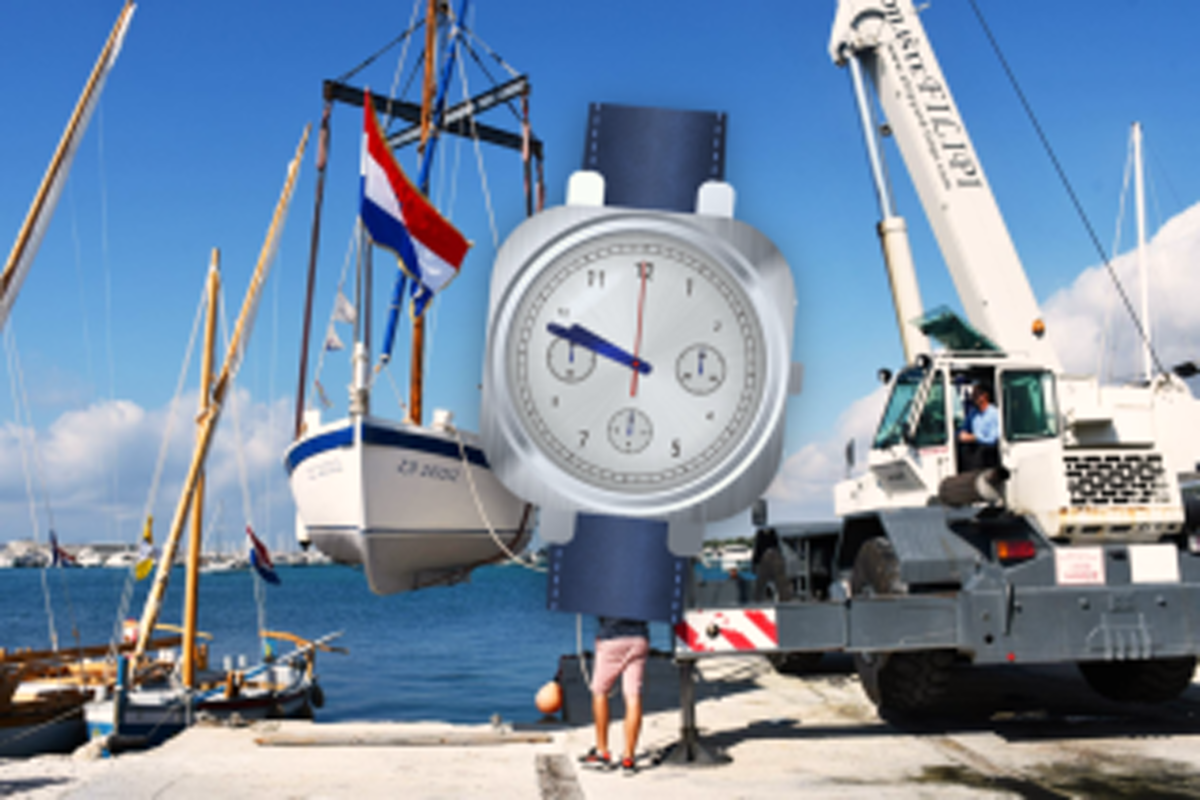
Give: 9h48
